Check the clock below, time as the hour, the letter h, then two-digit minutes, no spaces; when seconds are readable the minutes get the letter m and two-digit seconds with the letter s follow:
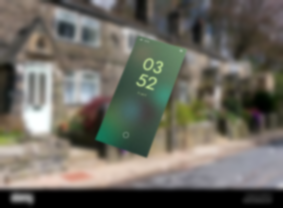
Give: 3h52
